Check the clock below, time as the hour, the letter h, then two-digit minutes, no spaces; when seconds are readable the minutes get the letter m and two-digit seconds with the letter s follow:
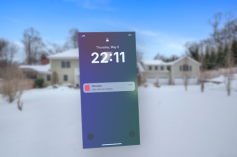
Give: 22h11
